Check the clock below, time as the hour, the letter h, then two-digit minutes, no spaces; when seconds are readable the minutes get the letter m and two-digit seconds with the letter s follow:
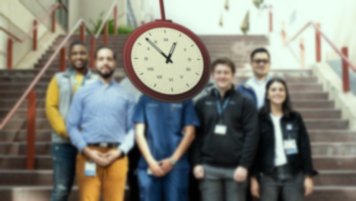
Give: 12h53
